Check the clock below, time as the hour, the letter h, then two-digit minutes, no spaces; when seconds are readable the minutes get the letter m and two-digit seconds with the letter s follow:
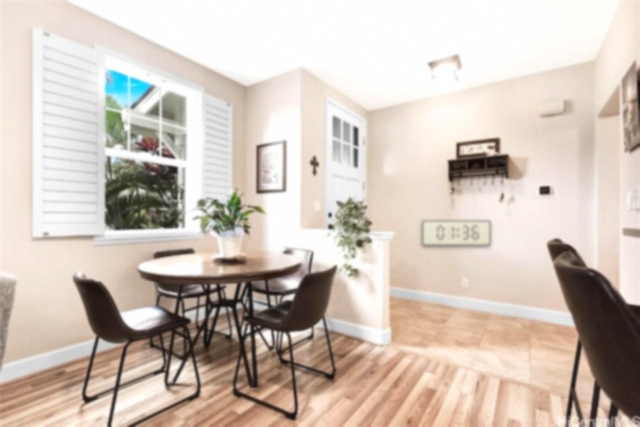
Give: 1h36
